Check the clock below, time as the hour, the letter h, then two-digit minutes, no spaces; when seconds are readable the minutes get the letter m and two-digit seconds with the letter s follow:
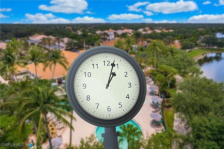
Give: 1h03
